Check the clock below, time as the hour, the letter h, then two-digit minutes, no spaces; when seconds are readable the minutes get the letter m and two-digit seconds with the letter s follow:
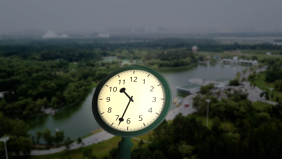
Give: 10h33
